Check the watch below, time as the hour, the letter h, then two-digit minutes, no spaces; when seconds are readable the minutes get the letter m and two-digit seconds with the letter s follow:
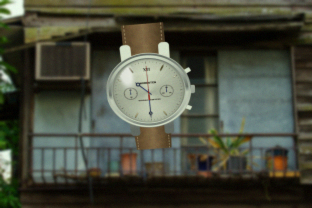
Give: 10h30
